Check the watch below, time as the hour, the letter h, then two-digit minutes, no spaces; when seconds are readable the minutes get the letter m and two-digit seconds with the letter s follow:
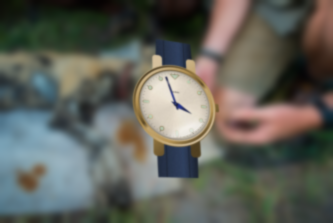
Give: 3h57
